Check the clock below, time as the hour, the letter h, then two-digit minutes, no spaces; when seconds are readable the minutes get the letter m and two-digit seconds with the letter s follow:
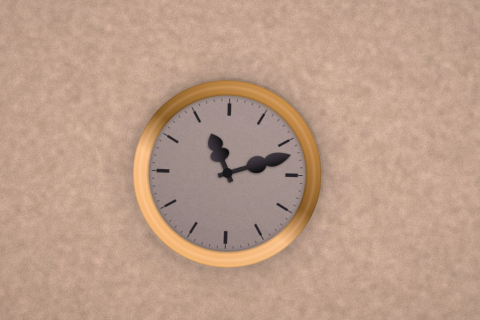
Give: 11h12
